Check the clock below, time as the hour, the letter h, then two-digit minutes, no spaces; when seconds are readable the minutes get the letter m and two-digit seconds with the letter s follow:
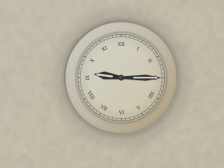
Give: 9h15
